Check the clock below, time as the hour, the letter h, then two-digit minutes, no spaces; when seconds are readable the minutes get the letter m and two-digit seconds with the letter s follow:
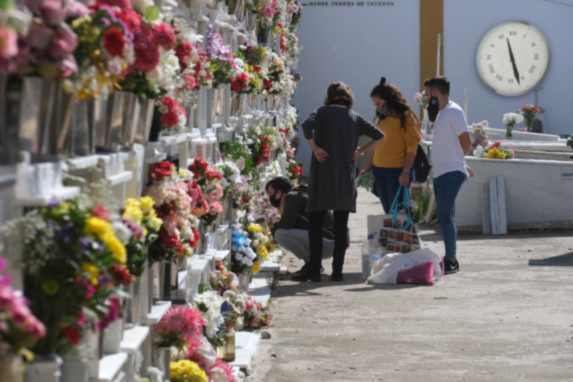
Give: 11h27
